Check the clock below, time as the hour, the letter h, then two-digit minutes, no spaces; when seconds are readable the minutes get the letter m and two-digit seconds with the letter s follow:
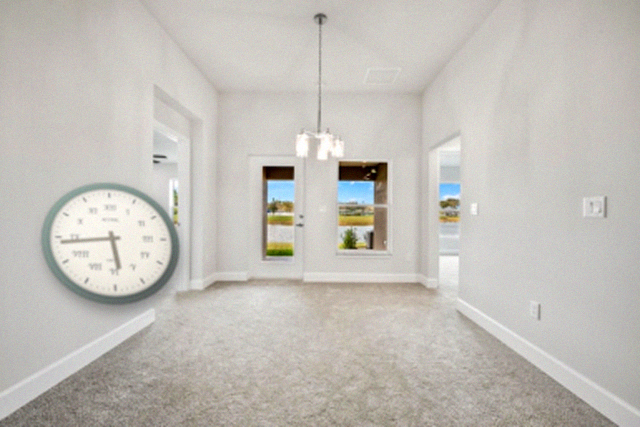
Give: 5h44
